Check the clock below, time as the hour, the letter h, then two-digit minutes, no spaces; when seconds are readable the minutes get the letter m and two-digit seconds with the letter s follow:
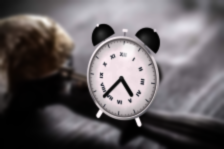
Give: 4h37
